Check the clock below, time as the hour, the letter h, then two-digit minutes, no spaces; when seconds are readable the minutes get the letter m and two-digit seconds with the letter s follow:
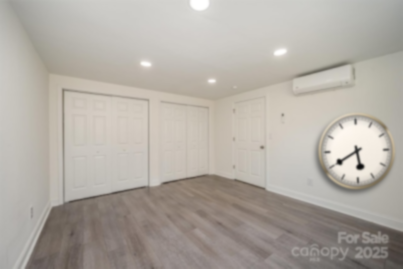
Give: 5h40
